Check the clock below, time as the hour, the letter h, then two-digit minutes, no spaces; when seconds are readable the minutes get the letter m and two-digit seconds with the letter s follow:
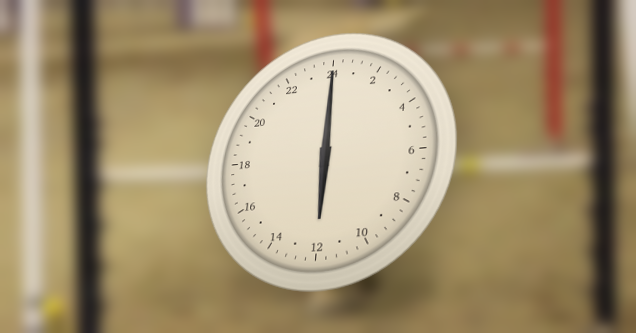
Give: 12h00
